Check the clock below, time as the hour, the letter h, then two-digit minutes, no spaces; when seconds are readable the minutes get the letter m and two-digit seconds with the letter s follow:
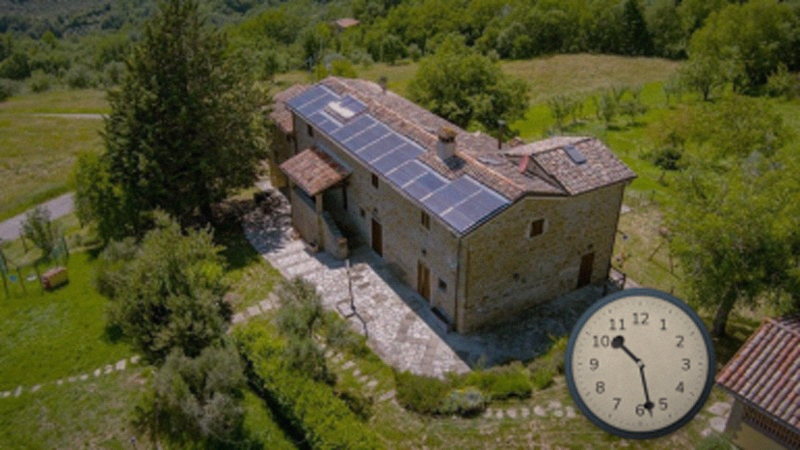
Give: 10h28
